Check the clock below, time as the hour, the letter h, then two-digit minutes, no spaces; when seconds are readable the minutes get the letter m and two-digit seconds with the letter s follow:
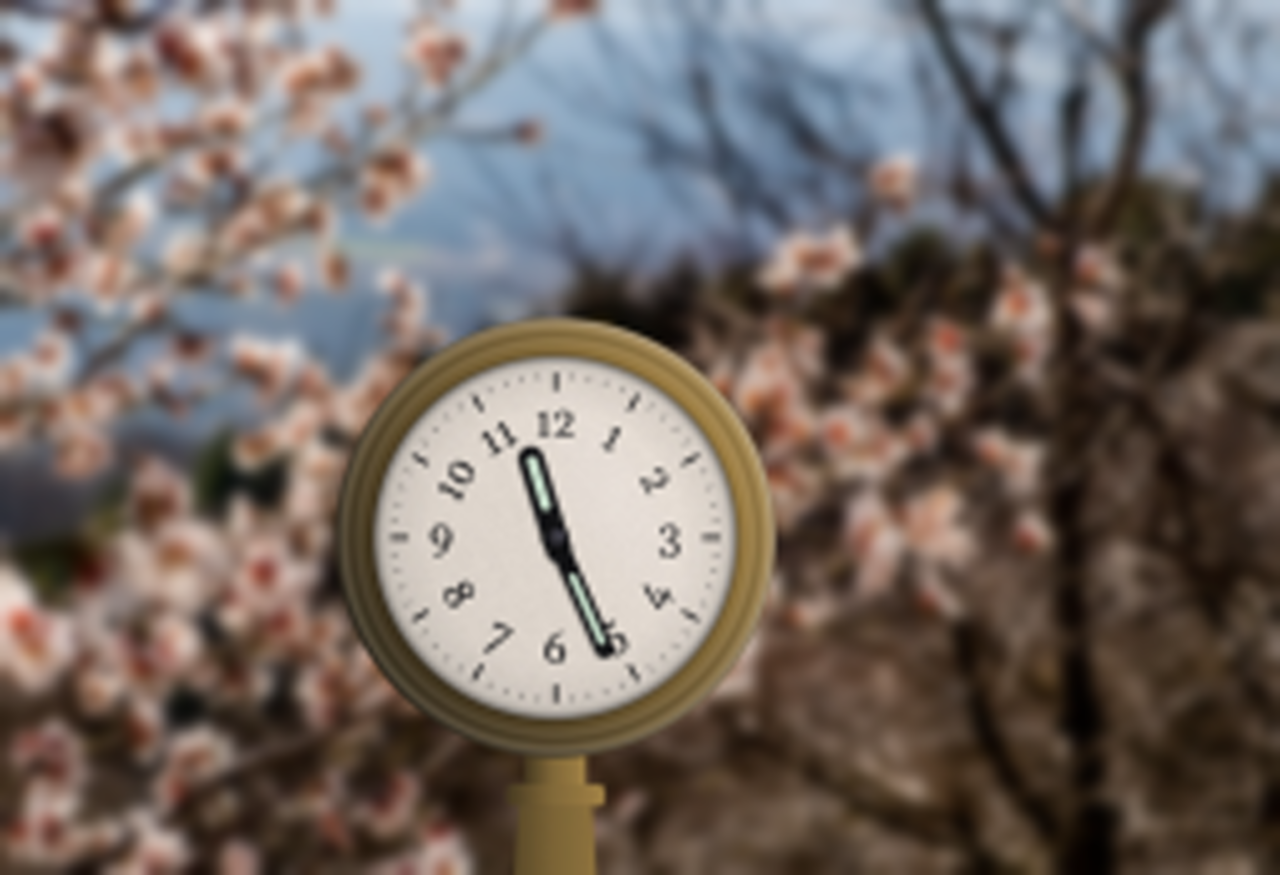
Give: 11h26
